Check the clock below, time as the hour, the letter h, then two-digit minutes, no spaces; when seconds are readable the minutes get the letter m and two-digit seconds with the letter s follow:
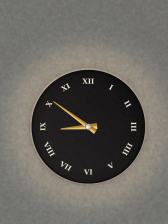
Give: 8h51
